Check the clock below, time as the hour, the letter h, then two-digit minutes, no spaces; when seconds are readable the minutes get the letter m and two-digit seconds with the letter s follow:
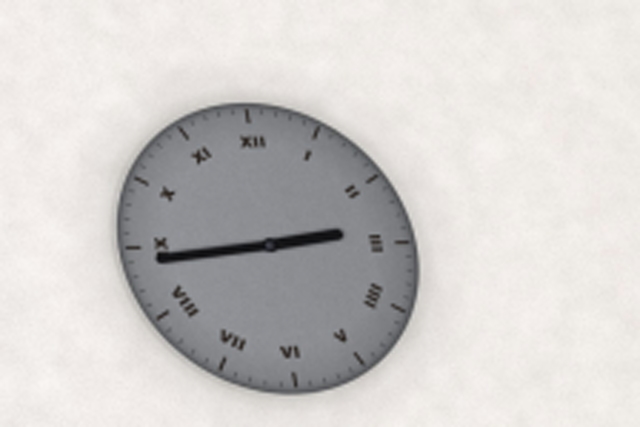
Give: 2h44
